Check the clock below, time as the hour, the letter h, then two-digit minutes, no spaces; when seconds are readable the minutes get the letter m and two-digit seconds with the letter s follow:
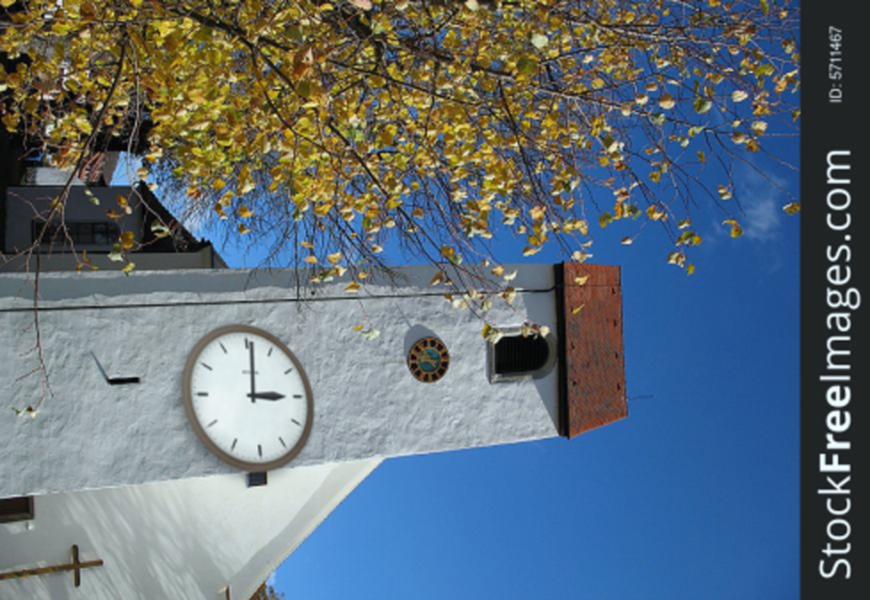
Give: 3h01
